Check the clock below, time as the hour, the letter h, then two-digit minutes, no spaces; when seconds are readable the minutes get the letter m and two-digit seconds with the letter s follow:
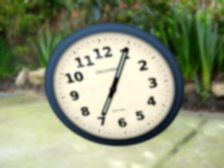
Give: 7h05
